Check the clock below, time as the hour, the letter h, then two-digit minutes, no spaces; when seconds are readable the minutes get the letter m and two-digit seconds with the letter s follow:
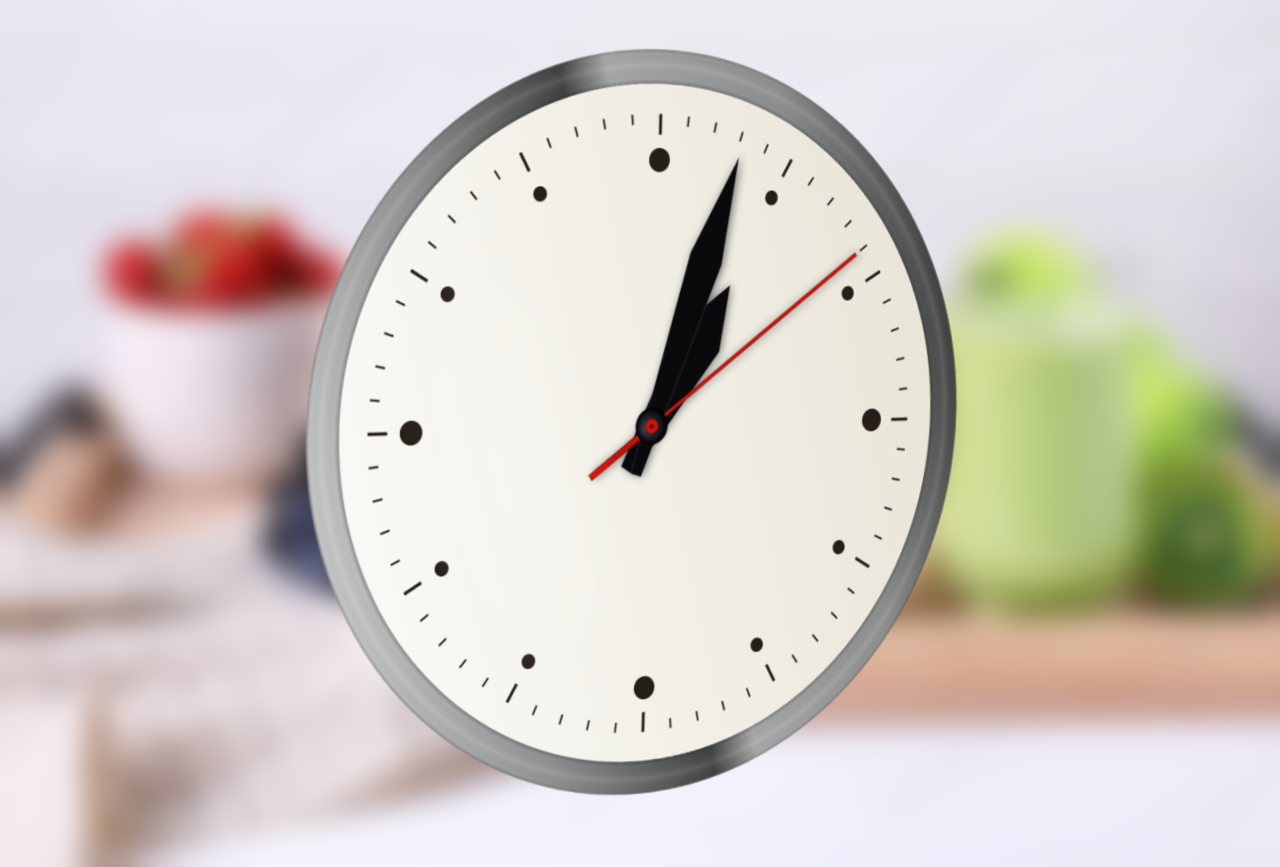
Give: 1h03m09s
